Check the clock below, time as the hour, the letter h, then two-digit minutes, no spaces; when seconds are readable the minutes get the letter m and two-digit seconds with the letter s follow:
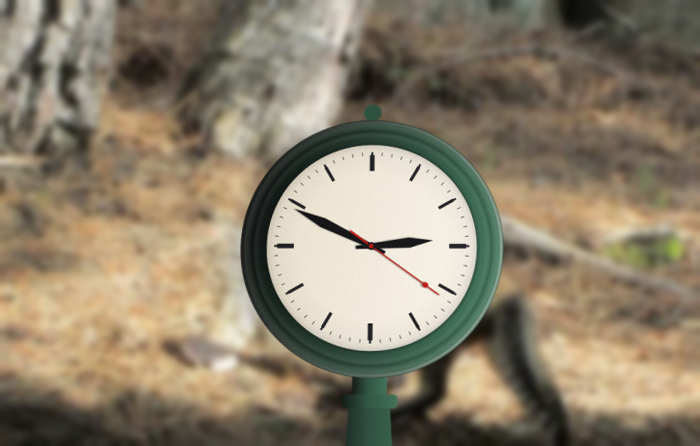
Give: 2h49m21s
